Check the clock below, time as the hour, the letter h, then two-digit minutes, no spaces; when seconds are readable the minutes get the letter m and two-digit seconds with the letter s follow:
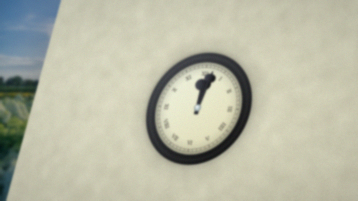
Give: 12h02
